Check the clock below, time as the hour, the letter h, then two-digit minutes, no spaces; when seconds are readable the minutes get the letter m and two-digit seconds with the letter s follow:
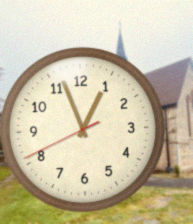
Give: 12h56m41s
